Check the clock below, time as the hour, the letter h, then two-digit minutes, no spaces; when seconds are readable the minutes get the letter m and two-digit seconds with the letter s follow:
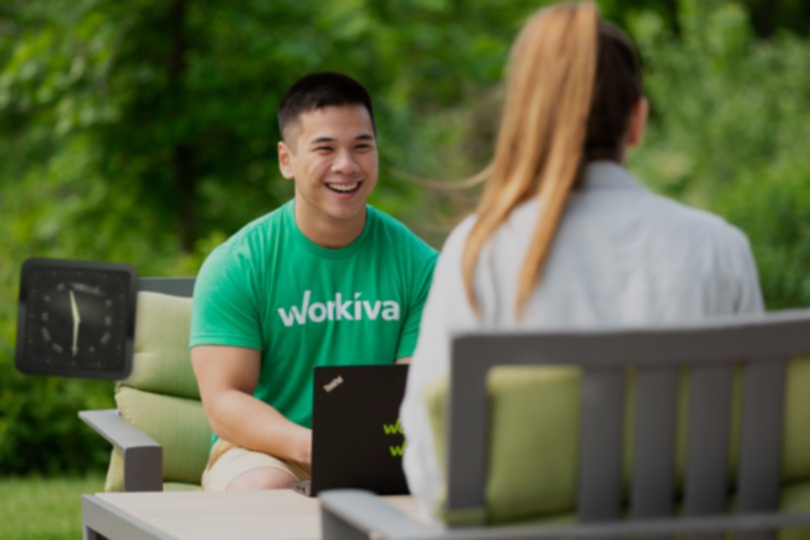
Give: 11h30
